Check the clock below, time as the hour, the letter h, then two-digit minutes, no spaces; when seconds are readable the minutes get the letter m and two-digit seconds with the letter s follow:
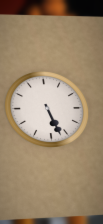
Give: 5h27
